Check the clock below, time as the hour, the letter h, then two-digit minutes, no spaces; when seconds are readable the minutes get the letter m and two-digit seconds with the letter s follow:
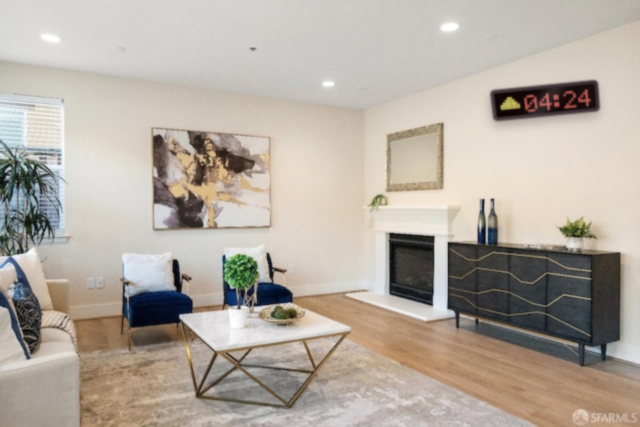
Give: 4h24
